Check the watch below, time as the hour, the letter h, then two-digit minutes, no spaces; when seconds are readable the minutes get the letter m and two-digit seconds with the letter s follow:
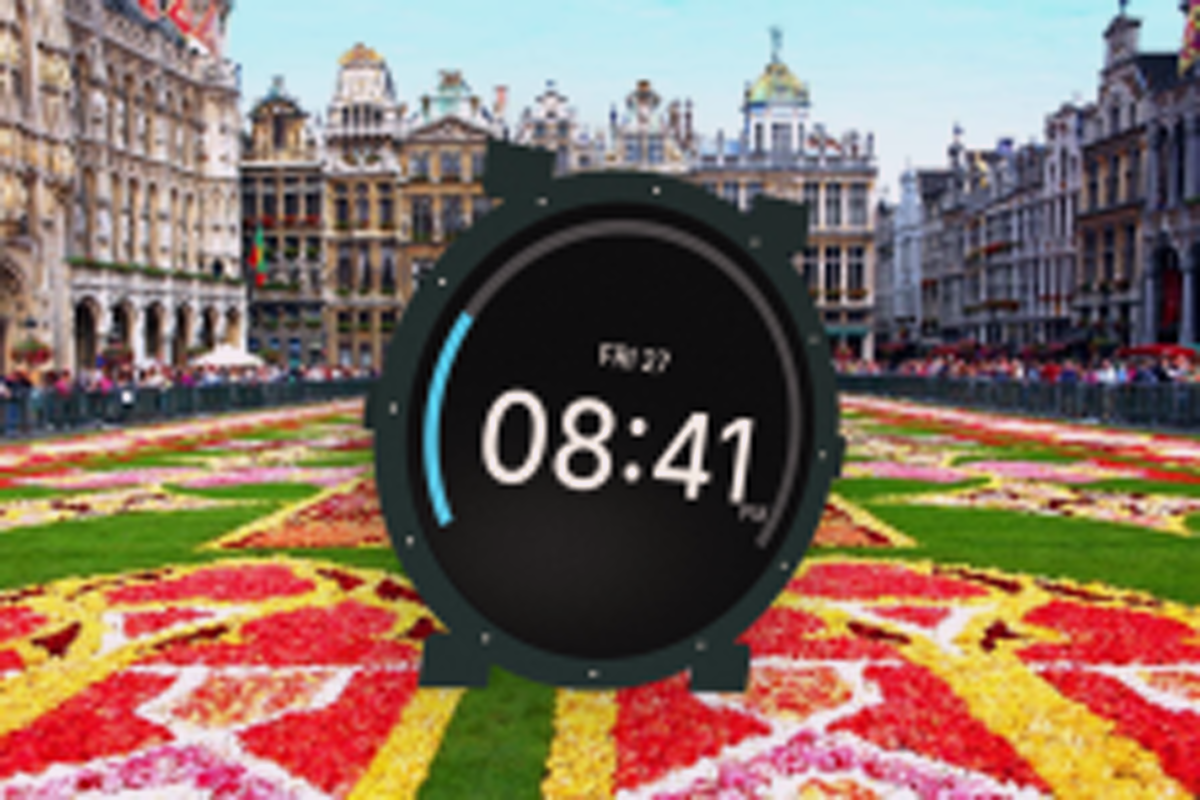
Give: 8h41
